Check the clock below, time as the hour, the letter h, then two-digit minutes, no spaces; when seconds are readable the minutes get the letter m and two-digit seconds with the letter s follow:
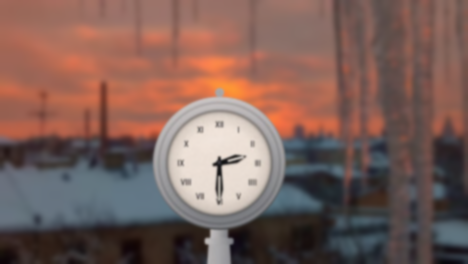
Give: 2h30
